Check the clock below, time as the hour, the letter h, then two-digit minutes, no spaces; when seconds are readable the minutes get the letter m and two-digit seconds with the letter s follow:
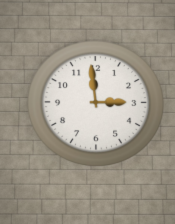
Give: 2h59
